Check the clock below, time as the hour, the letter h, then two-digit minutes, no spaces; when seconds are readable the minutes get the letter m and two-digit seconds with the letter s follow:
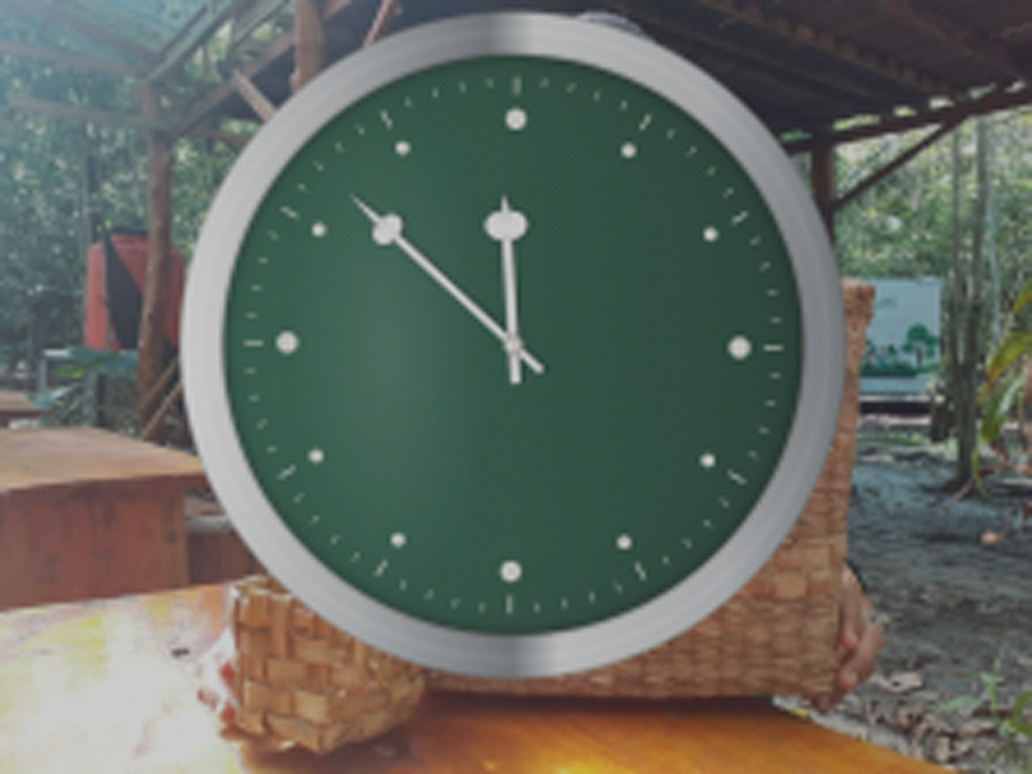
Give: 11h52
